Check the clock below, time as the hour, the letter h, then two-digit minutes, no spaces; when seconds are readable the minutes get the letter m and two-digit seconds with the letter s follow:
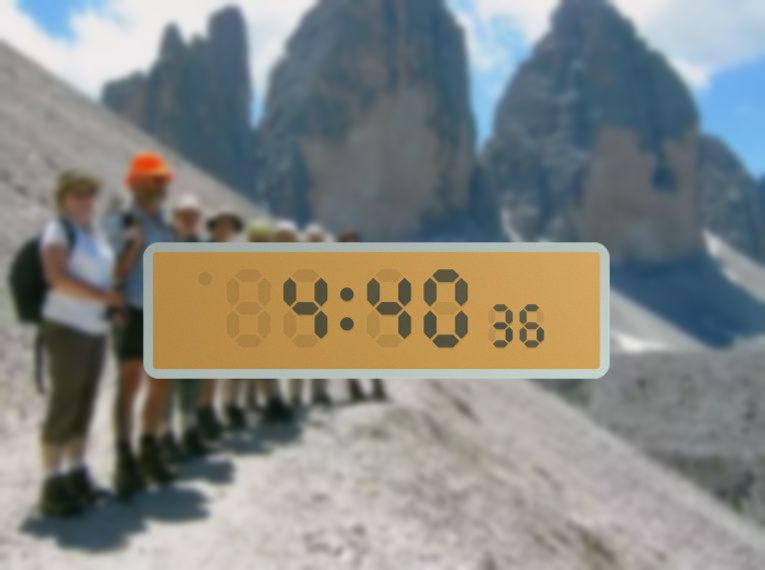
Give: 4h40m36s
